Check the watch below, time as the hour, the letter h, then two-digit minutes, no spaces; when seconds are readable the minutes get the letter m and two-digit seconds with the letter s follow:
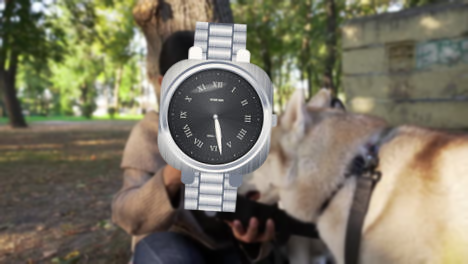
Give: 5h28
